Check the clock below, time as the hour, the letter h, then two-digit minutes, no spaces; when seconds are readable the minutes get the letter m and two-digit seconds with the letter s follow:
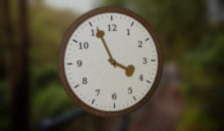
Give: 3h56
